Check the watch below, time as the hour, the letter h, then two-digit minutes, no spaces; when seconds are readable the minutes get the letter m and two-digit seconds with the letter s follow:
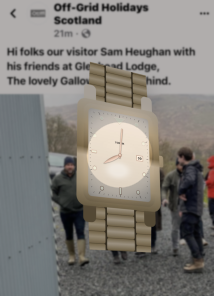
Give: 8h01
